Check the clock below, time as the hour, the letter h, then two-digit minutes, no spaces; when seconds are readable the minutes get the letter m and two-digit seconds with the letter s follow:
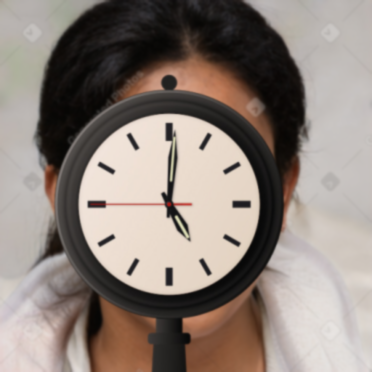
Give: 5h00m45s
